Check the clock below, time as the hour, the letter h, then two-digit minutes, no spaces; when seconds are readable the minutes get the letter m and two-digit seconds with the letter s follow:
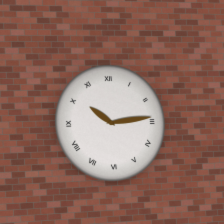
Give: 10h14
